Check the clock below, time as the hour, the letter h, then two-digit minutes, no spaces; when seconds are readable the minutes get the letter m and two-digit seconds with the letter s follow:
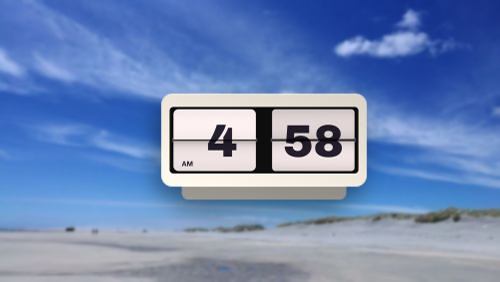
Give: 4h58
